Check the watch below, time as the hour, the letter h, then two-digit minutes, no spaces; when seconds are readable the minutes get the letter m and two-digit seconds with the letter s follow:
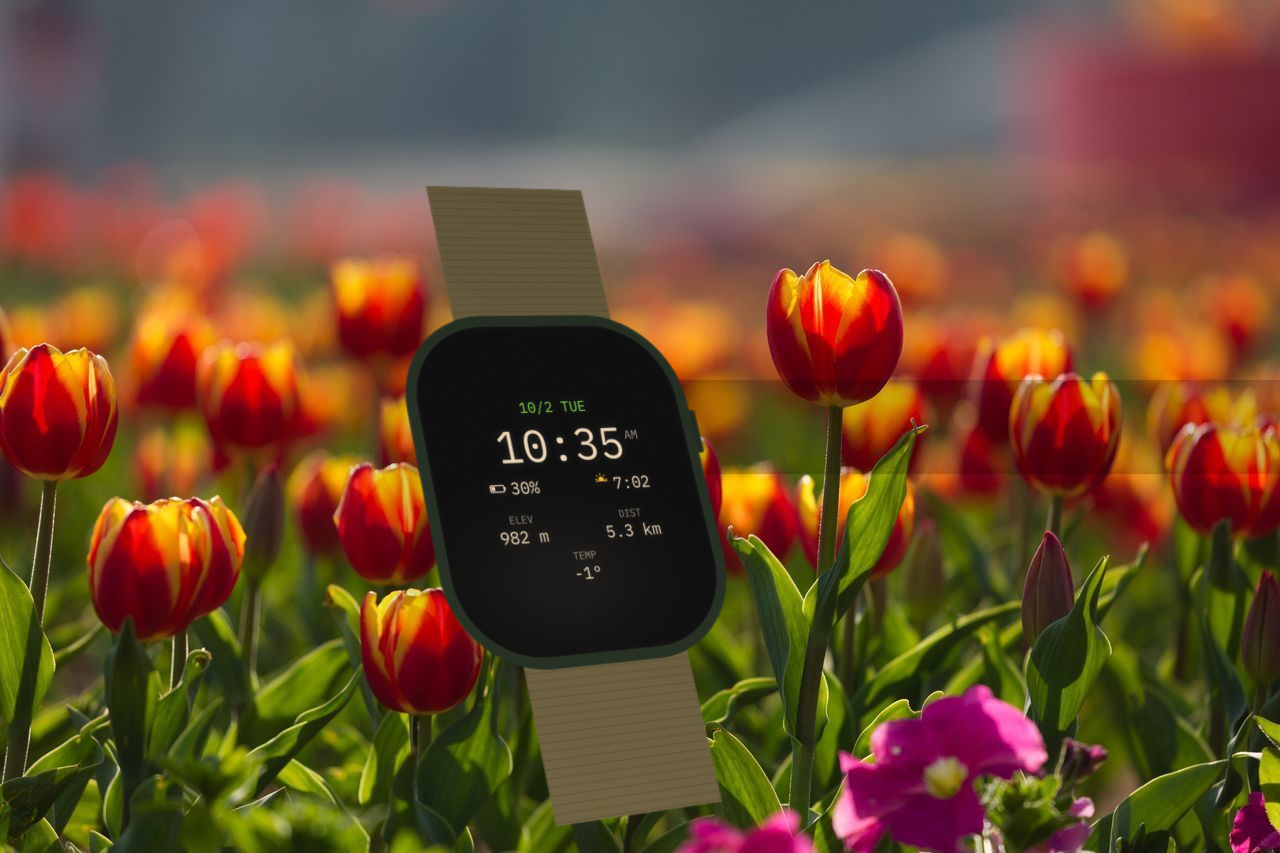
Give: 10h35
